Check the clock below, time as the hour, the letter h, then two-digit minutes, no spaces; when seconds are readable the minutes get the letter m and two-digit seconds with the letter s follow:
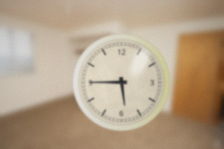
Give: 5h45
